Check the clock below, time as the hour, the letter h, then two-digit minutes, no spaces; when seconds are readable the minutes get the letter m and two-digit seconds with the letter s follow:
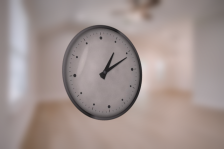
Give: 1h11
